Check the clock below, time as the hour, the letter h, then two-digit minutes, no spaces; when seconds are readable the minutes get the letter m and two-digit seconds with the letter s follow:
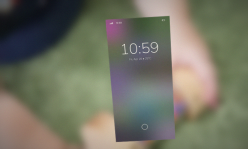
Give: 10h59
